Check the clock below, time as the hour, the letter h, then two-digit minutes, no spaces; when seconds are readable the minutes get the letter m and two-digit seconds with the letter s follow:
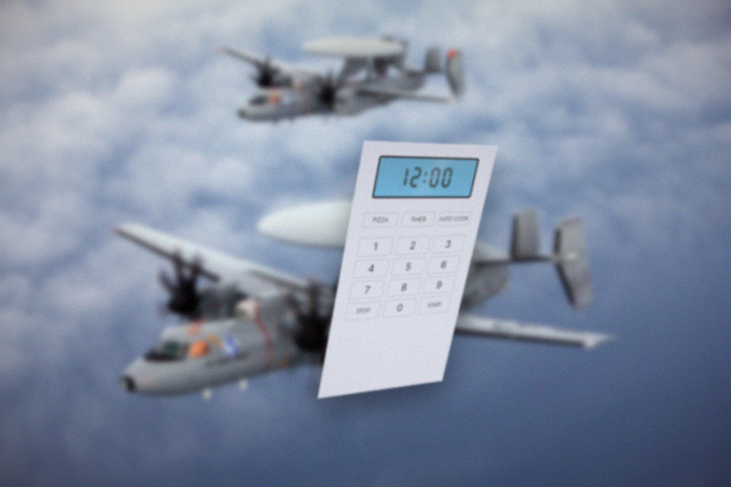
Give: 12h00
